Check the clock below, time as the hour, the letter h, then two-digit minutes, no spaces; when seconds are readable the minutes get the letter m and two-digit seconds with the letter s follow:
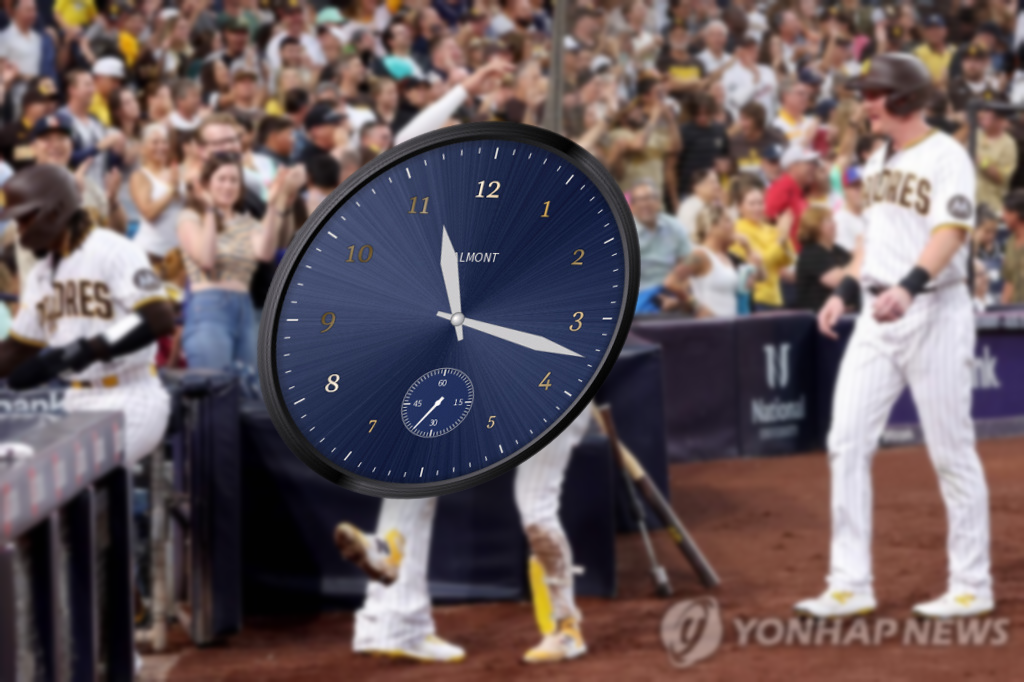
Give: 11h17m36s
